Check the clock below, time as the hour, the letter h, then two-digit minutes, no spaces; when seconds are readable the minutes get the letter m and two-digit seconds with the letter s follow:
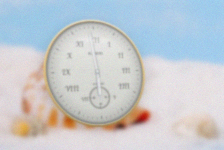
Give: 5h59
